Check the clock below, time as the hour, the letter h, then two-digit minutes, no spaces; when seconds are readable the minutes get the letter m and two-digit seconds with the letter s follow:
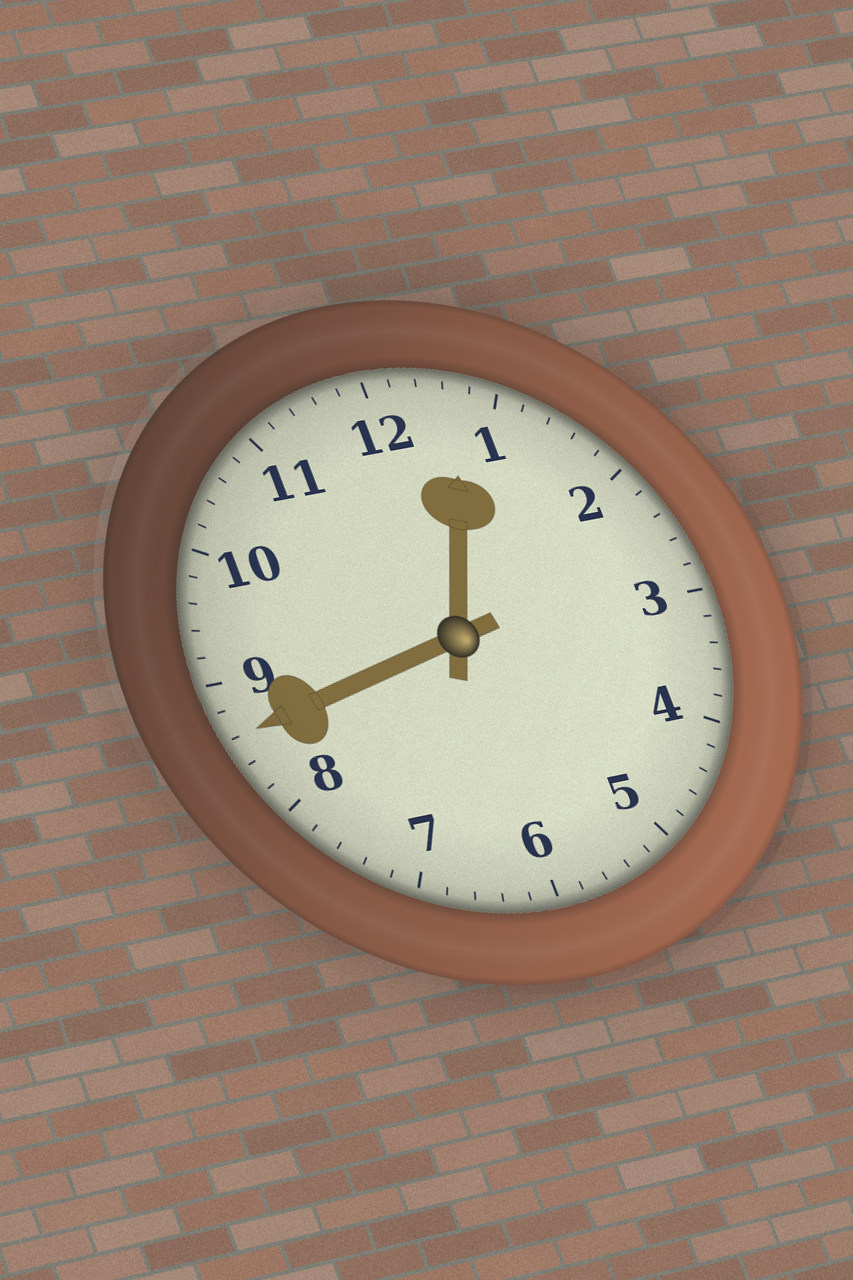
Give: 12h43
